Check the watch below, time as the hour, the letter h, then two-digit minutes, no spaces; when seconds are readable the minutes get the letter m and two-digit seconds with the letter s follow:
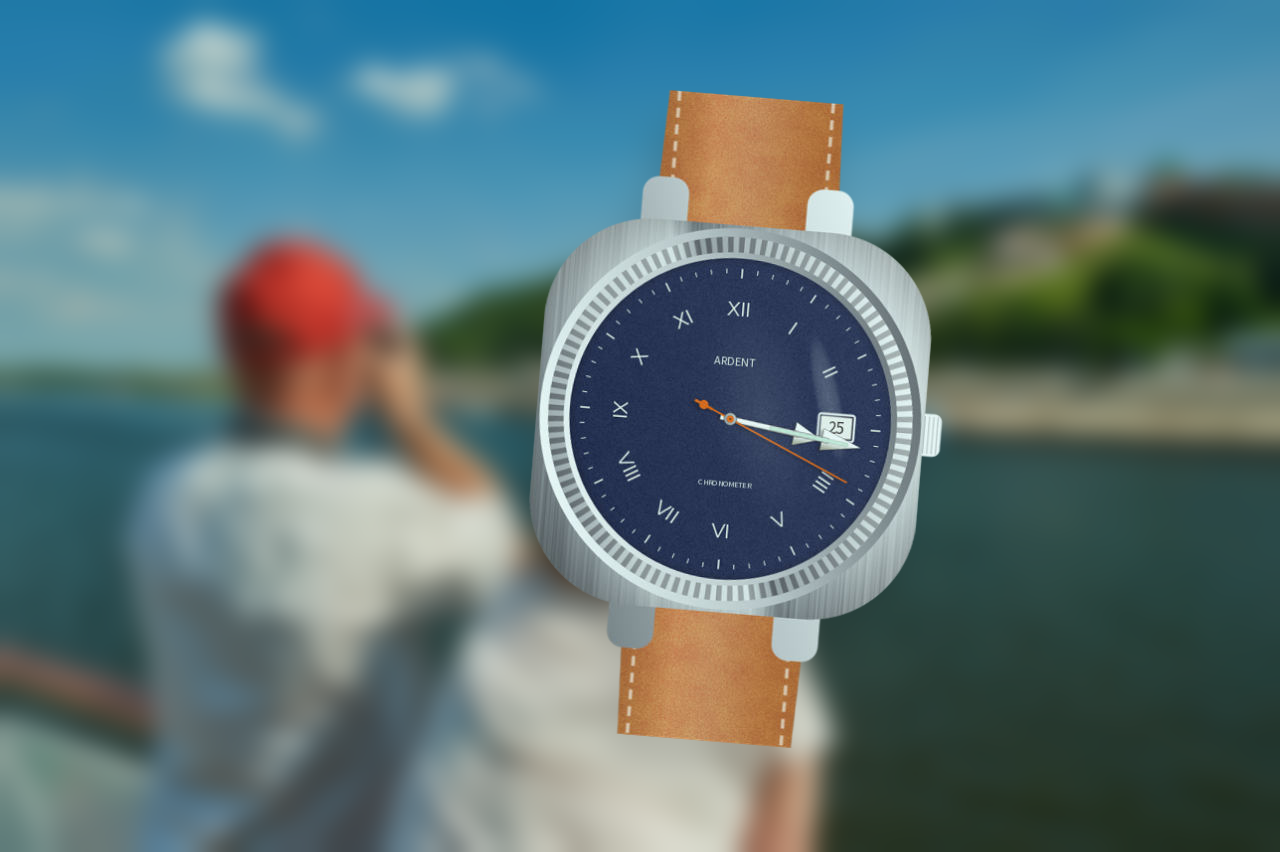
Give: 3h16m19s
